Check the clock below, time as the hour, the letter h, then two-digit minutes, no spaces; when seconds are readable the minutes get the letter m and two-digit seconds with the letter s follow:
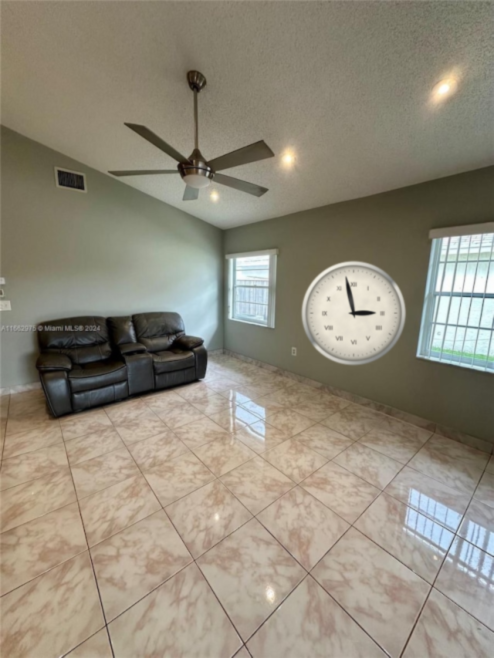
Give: 2h58
